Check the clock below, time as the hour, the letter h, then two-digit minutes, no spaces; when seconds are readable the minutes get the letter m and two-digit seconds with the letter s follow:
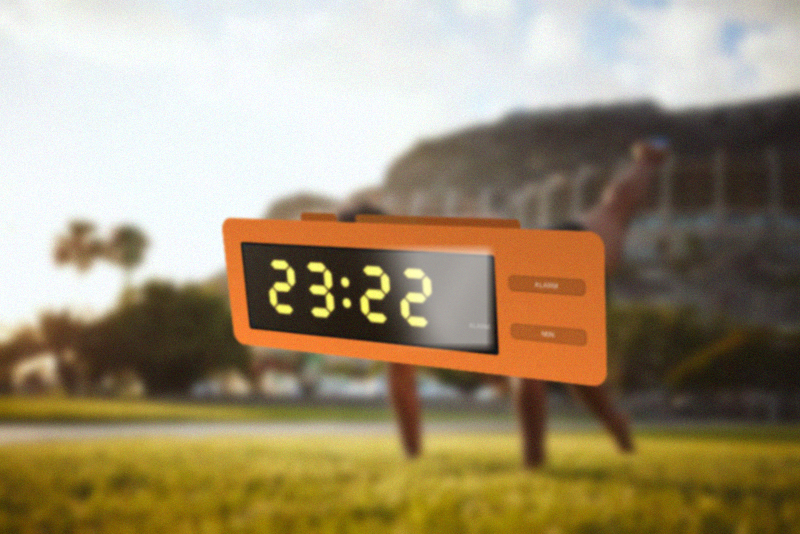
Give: 23h22
